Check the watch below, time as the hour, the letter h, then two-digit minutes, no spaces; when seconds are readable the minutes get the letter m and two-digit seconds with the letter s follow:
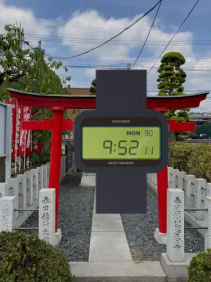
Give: 9h52m11s
